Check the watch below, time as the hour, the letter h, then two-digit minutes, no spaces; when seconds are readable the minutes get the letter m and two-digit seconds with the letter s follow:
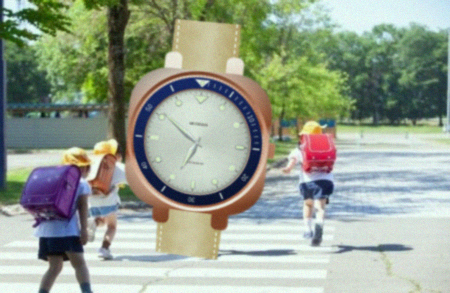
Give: 6h51
